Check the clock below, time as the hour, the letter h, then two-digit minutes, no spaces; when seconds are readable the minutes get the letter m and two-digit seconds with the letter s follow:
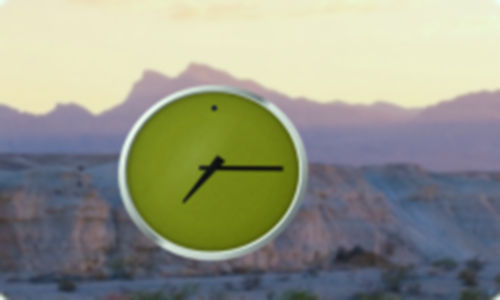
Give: 7h15
